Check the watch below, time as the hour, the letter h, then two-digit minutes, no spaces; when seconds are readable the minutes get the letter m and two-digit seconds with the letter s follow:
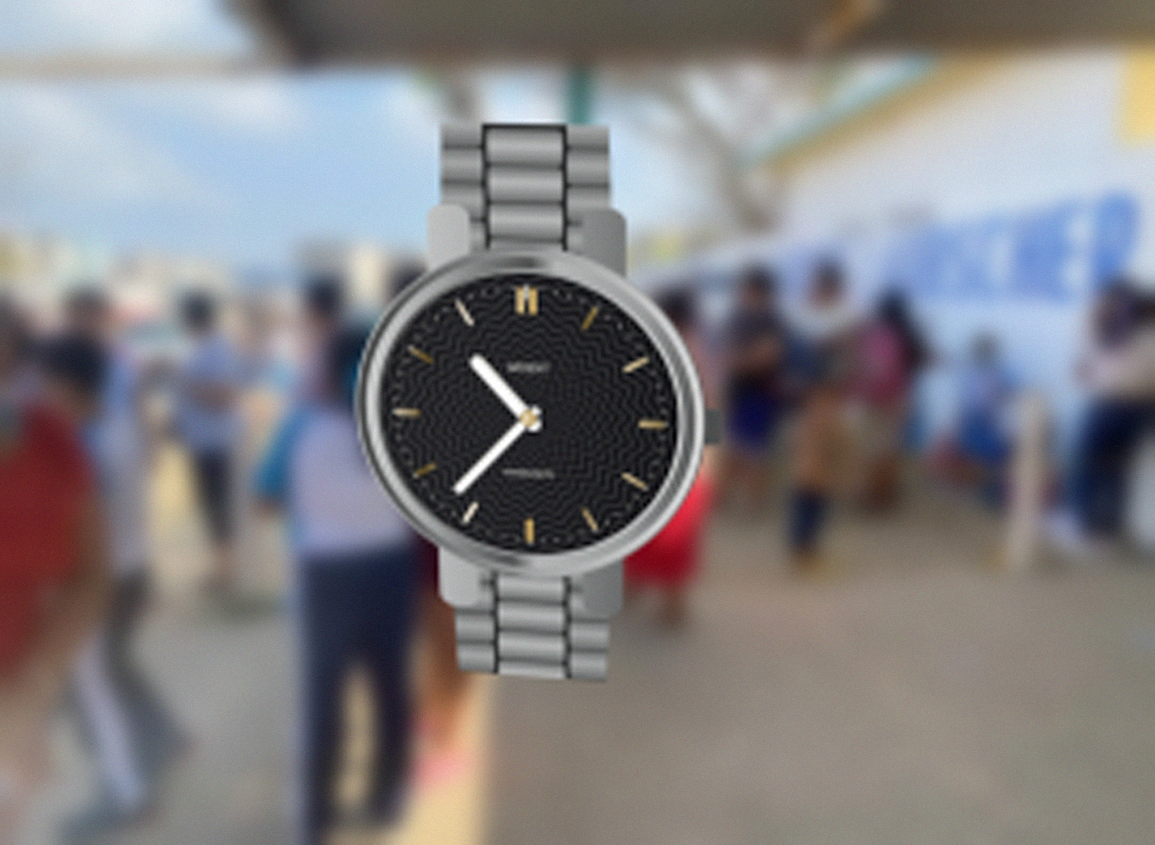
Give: 10h37
